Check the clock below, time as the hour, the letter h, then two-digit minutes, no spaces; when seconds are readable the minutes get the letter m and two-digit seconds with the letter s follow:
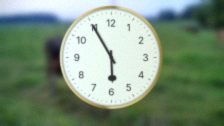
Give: 5h55
